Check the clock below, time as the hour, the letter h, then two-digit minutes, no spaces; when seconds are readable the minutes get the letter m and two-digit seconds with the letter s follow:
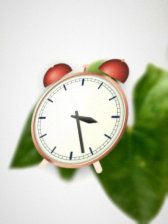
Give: 3h27
